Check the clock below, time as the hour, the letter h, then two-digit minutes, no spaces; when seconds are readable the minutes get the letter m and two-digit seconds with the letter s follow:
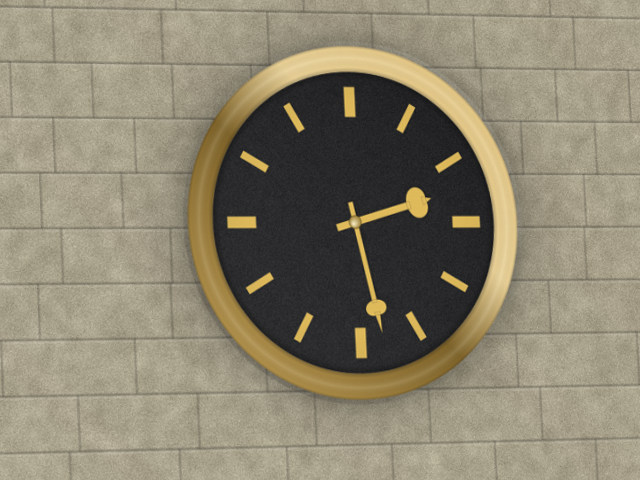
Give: 2h28
